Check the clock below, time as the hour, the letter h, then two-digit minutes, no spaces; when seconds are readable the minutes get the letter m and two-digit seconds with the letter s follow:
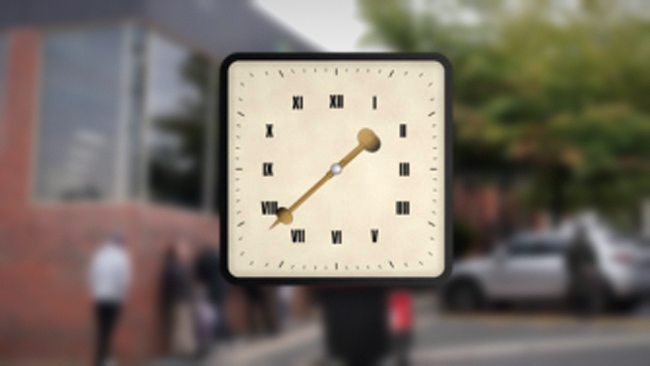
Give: 1h38
